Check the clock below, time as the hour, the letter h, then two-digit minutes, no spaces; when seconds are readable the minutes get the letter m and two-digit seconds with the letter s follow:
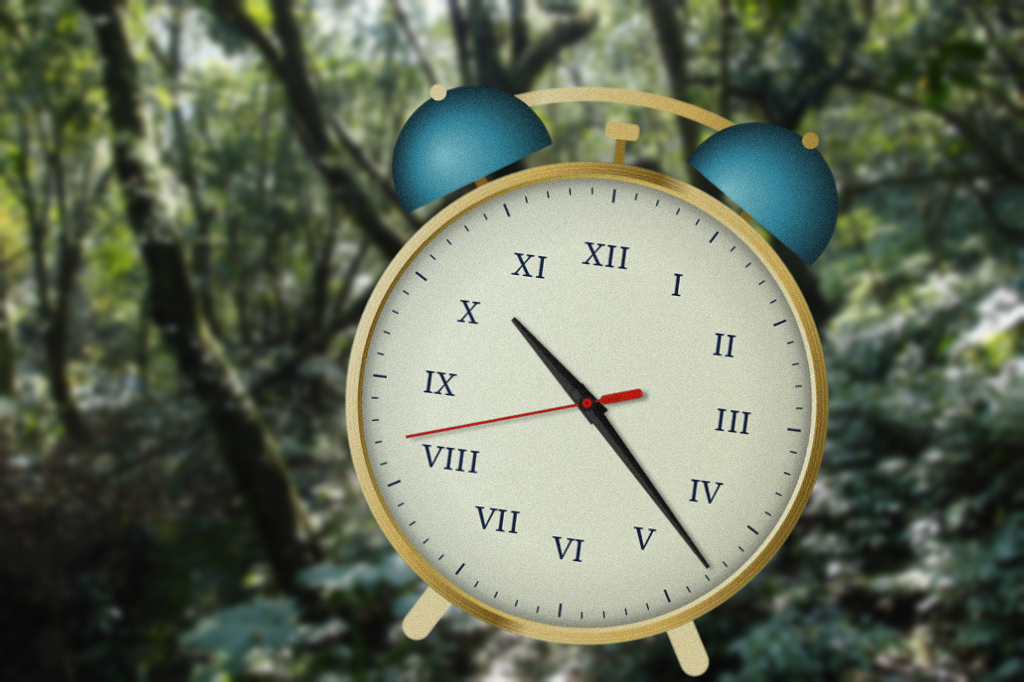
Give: 10h22m42s
